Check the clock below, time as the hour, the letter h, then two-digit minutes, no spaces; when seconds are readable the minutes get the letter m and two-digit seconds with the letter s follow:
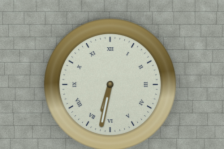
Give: 6h32
